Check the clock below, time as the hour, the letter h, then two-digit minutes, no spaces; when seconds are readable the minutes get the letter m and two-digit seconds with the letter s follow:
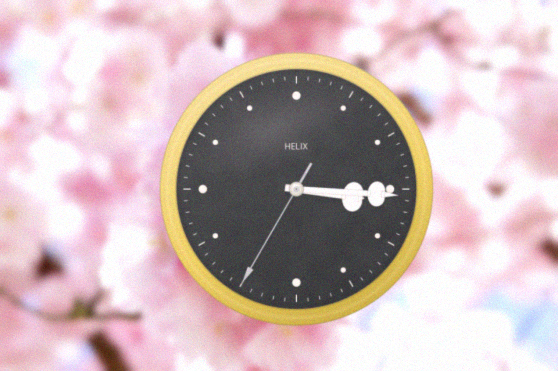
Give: 3h15m35s
